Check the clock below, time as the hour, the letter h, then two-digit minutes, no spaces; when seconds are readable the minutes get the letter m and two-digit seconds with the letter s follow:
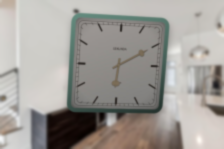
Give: 6h10
